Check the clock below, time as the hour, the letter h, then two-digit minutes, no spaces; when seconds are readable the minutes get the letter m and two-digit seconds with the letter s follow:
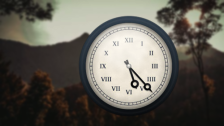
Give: 5h23
